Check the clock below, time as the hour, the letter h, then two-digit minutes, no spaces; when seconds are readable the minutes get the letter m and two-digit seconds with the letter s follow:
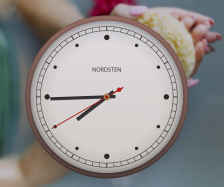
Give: 7h44m40s
